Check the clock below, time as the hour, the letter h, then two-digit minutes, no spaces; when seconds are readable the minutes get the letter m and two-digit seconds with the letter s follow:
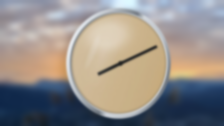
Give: 8h11
